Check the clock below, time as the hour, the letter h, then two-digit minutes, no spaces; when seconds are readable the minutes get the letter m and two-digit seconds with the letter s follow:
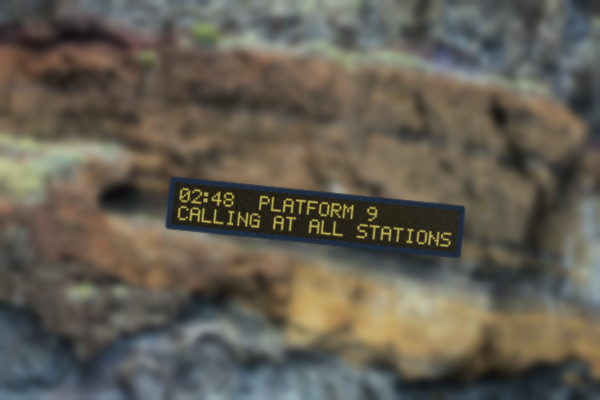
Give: 2h48
